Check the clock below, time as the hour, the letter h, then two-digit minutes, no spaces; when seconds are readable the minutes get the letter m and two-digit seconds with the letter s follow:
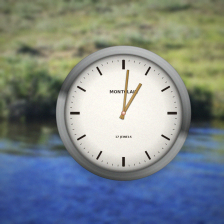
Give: 1h01
